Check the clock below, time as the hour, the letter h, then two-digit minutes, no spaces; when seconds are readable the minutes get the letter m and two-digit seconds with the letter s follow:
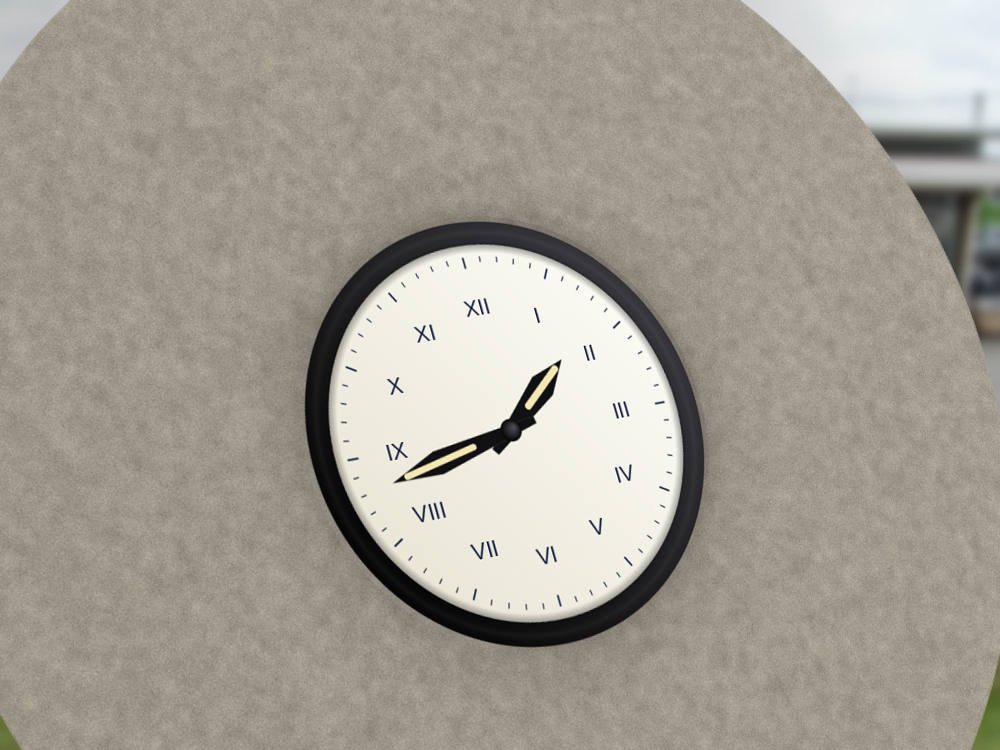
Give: 1h43
